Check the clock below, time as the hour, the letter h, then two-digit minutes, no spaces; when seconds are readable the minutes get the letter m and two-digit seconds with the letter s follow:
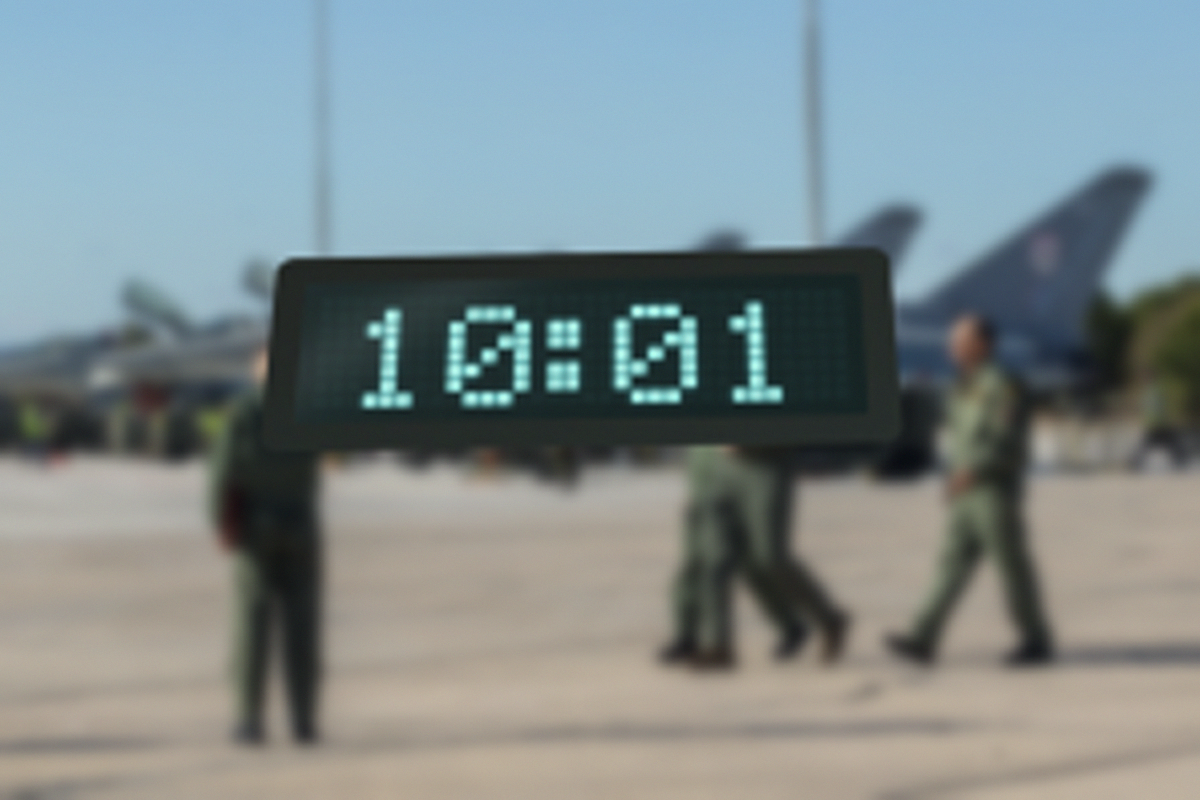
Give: 10h01
